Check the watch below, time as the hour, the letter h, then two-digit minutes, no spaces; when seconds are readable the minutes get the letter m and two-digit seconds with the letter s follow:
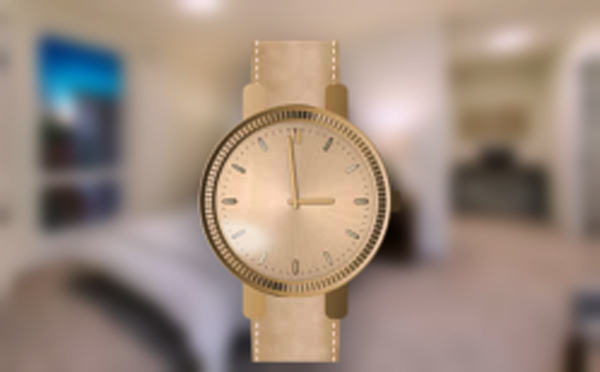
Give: 2h59
